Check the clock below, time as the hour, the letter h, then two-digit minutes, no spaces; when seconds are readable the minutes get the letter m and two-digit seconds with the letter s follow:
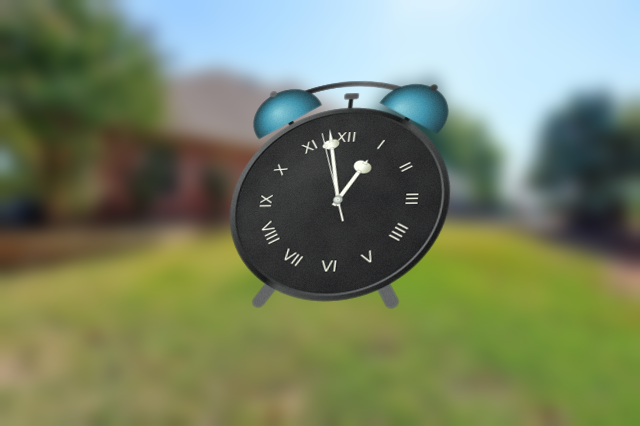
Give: 12h57m57s
